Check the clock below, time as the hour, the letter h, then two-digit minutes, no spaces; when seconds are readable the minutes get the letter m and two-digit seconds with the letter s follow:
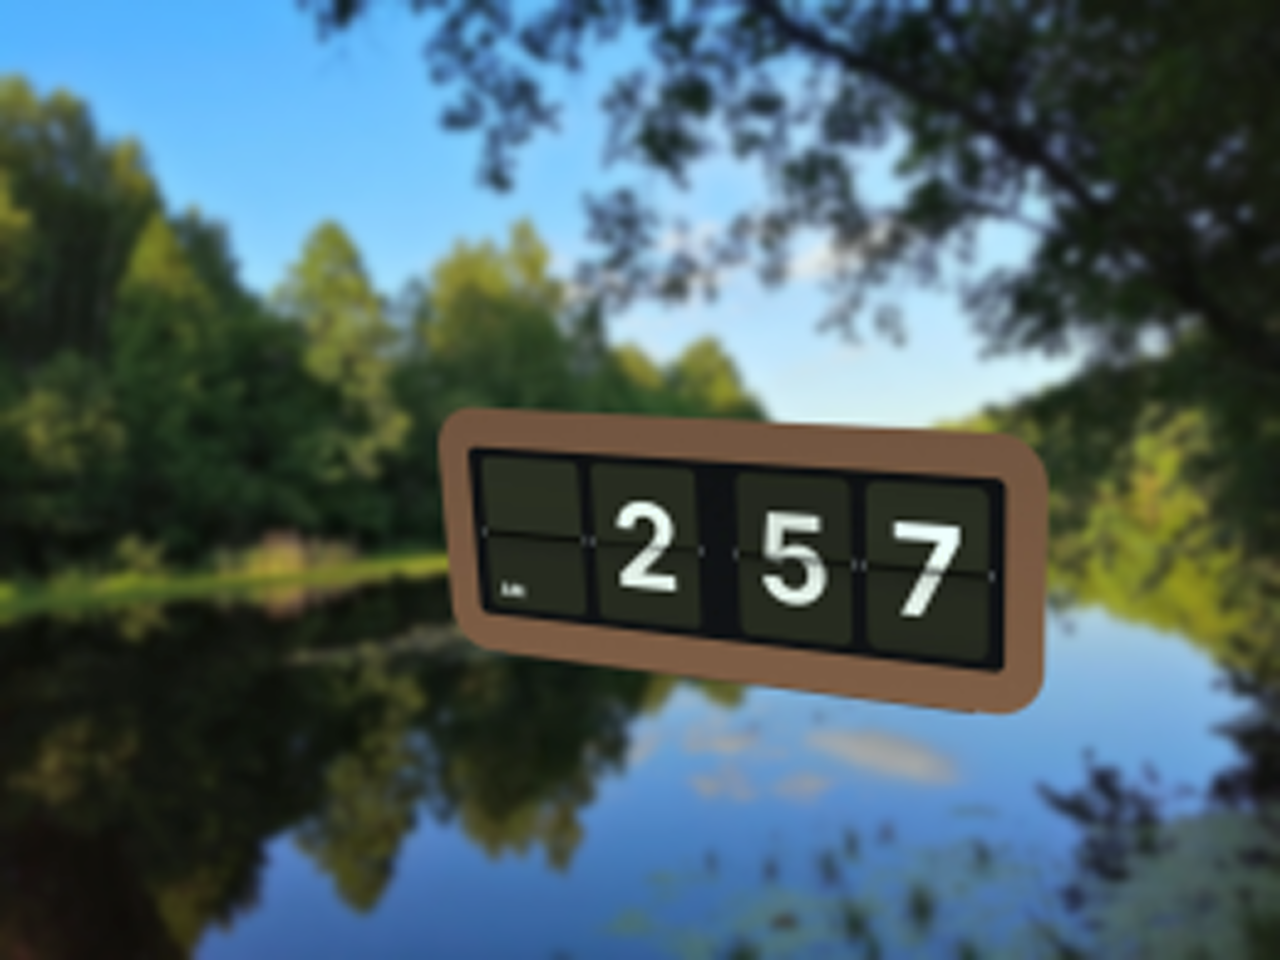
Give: 2h57
